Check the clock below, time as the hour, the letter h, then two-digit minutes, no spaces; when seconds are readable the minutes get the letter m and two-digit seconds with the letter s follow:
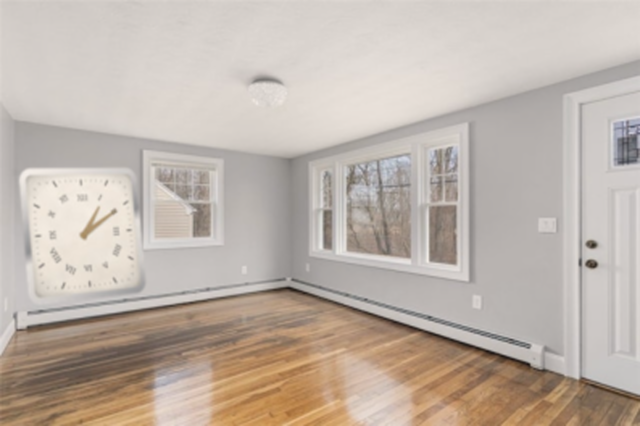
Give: 1h10
